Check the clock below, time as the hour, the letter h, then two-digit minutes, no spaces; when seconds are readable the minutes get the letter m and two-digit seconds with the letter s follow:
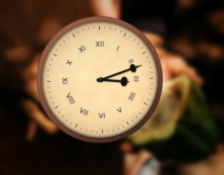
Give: 3h12
